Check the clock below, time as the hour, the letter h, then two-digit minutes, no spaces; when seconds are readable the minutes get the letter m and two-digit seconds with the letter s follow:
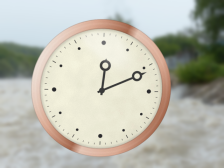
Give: 12h11
